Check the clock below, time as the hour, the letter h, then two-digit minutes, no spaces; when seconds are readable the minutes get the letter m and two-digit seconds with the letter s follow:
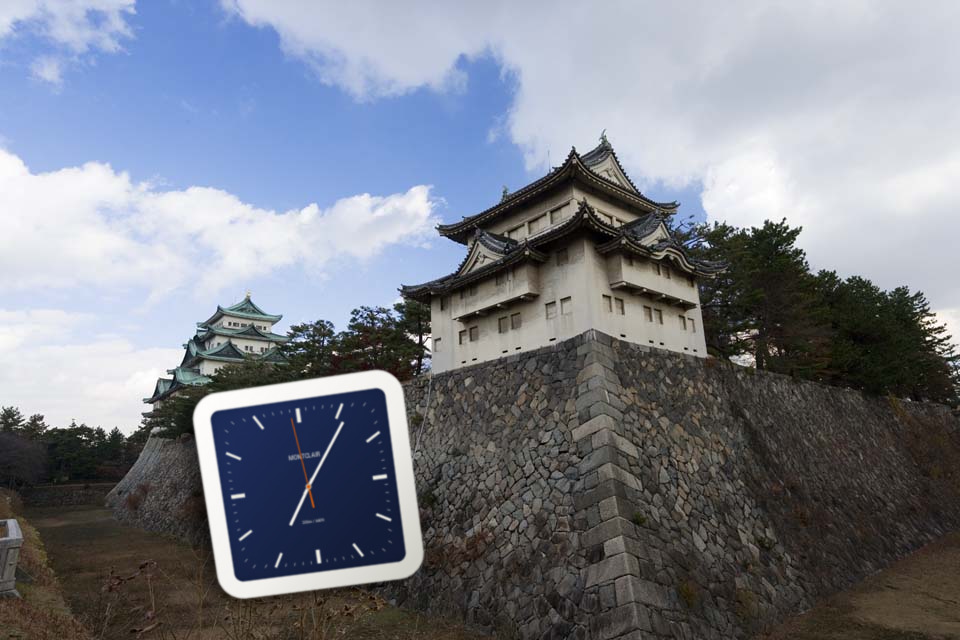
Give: 7h05m59s
